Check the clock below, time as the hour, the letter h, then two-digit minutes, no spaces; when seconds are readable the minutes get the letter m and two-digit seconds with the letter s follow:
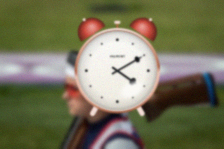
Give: 4h10
